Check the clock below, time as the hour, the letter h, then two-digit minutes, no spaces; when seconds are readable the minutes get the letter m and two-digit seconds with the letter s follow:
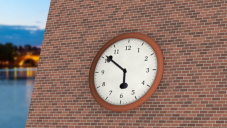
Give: 5h51
